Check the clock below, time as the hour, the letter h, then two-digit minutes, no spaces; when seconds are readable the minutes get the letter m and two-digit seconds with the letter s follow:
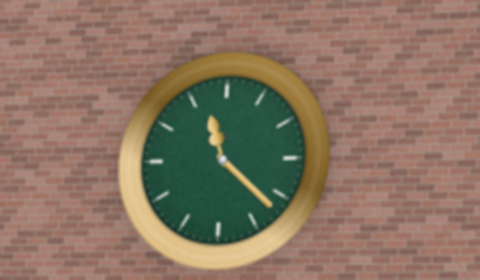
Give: 11h22
